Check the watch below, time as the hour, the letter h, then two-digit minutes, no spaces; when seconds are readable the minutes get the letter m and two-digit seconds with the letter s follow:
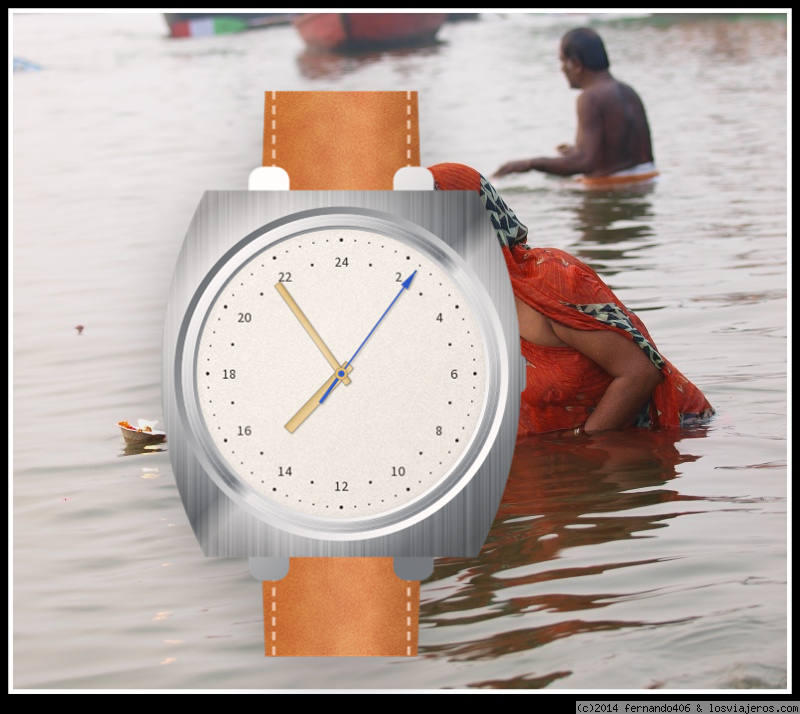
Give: 14h54m06s
